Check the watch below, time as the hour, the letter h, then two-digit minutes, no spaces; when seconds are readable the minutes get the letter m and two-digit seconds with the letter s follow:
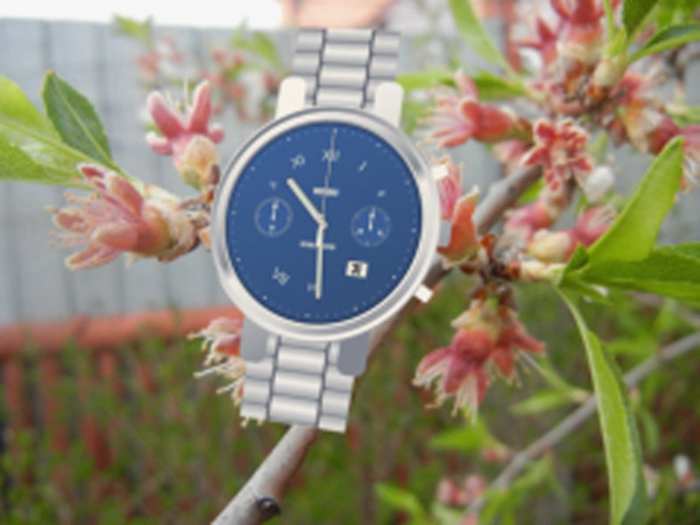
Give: 10h29
